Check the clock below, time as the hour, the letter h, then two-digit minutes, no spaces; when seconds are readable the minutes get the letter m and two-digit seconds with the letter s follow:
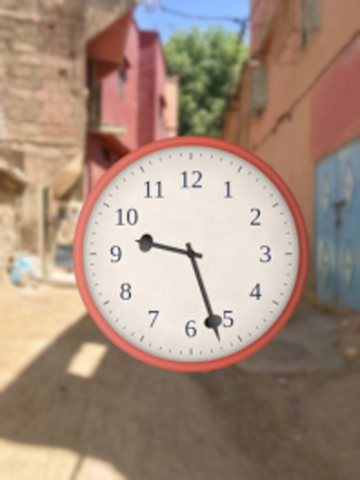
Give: 9h27
